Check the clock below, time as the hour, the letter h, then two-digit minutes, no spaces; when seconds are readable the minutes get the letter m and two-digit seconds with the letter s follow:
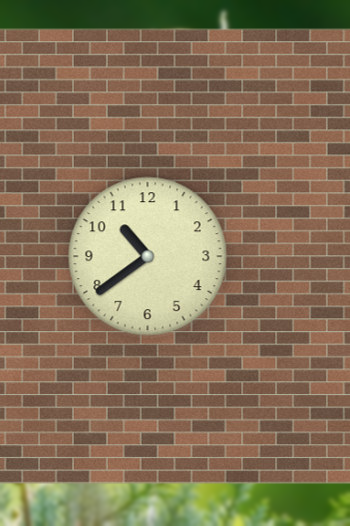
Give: 10h39
